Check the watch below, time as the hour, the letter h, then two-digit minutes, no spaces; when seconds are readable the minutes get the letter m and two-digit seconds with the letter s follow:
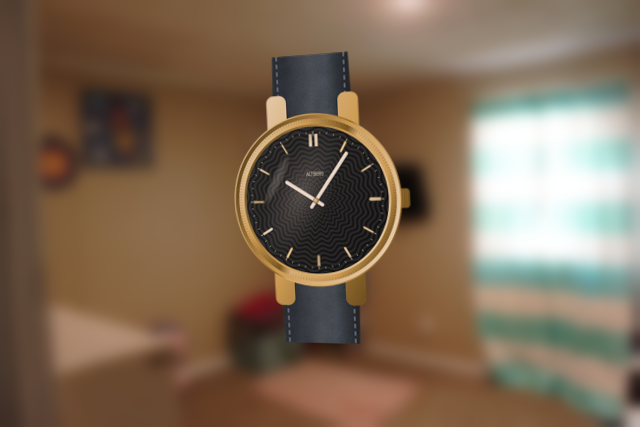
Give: 10h06
